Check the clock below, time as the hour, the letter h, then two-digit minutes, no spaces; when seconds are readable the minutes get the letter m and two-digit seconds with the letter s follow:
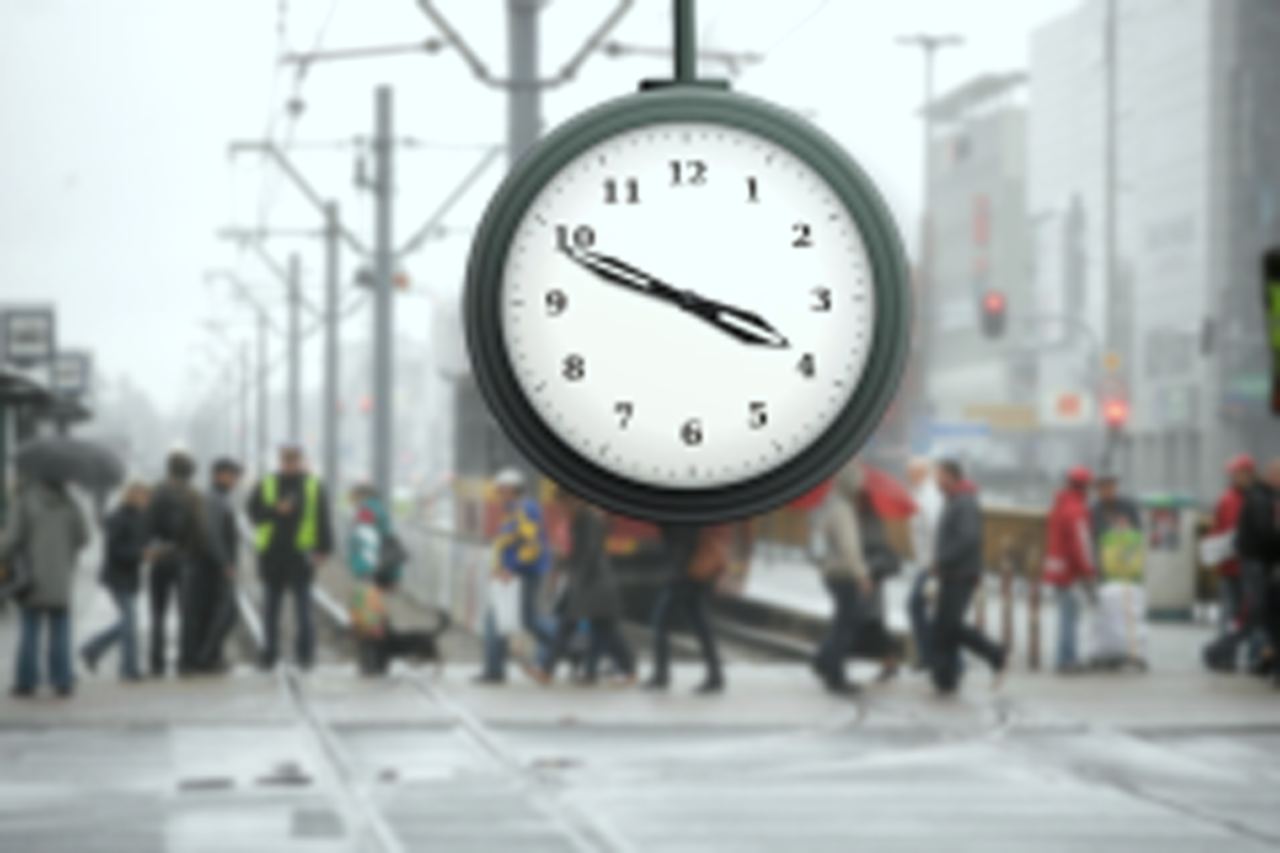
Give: 3h49
